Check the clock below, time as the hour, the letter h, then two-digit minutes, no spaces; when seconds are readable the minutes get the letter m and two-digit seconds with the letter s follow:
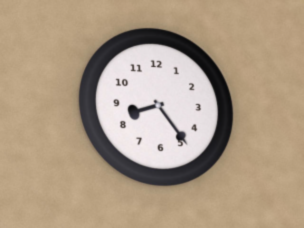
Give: 8h24
